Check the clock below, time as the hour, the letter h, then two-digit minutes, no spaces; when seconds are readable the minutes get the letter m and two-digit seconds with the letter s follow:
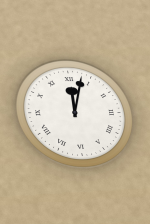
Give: 12h03
